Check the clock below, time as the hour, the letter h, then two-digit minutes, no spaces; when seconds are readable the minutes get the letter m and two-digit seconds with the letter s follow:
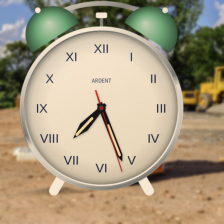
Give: 7h26m27s
